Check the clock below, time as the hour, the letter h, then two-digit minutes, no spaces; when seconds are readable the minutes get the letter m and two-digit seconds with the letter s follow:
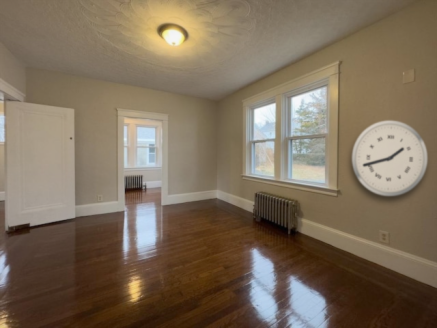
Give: 1h42
